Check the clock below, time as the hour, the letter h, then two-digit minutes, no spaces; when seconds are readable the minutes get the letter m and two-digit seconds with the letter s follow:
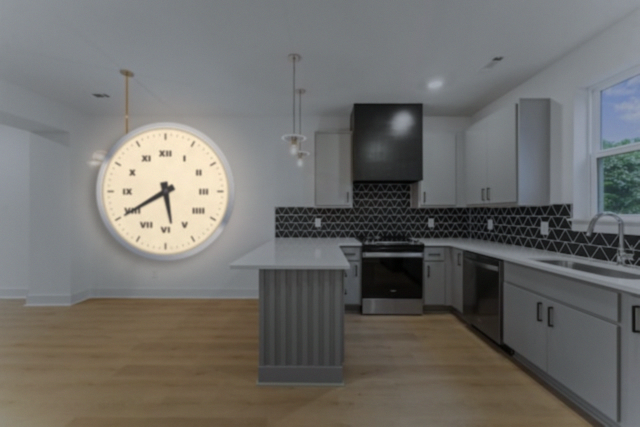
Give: 5h40
